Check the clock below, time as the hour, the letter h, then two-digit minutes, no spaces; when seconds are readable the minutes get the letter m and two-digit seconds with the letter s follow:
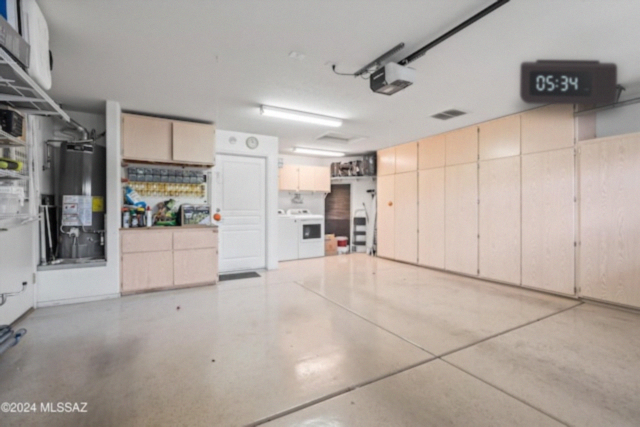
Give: 5h34
